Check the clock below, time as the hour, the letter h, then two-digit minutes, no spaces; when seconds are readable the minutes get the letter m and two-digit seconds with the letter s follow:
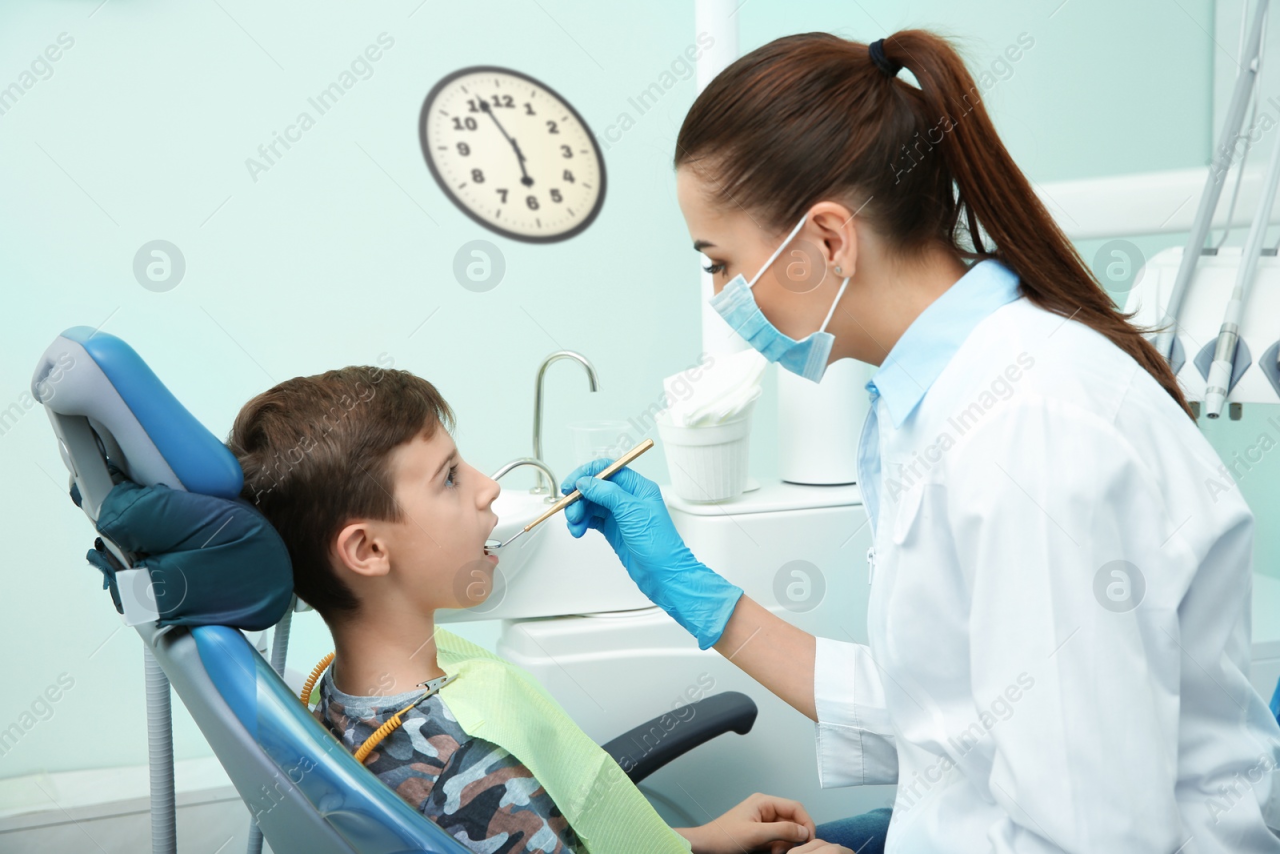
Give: 5h56
